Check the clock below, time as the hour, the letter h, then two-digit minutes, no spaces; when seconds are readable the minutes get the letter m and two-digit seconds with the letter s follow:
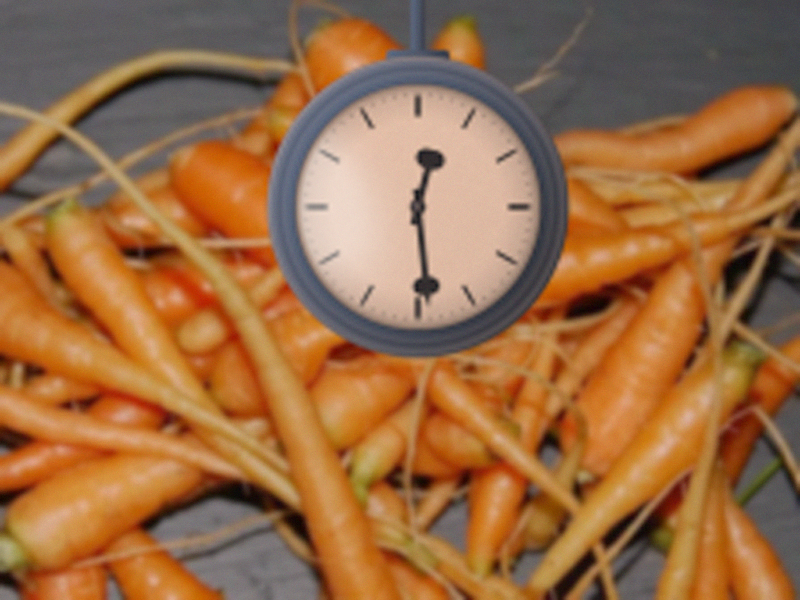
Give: 12h29
